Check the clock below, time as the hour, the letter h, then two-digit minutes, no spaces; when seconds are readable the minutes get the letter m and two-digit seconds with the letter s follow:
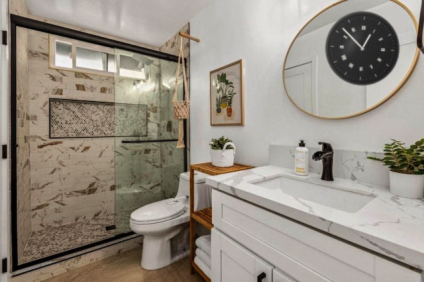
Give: 12h52
